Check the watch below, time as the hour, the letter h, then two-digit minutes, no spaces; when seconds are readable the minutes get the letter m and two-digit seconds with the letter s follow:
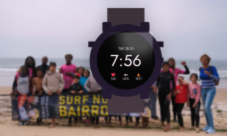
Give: 7h56
